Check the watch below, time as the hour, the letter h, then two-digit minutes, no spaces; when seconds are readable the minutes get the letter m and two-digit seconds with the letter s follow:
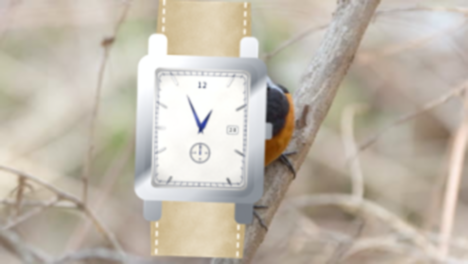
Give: 12h56
